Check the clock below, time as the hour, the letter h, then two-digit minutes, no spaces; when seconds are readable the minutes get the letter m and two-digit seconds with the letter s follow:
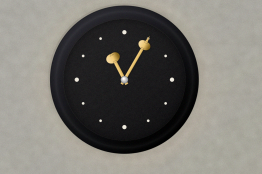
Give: 11h05
